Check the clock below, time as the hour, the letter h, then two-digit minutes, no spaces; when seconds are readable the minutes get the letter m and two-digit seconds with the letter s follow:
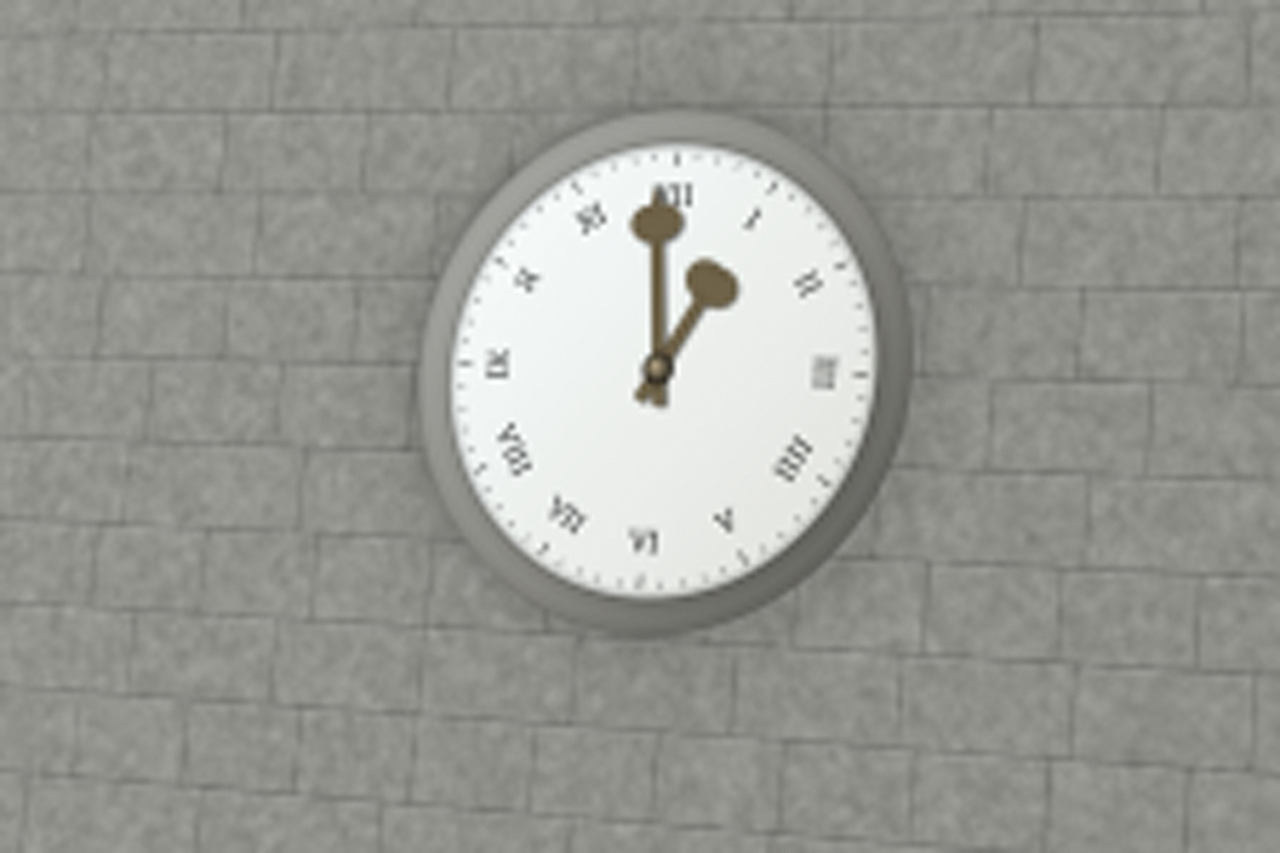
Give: 12h59
